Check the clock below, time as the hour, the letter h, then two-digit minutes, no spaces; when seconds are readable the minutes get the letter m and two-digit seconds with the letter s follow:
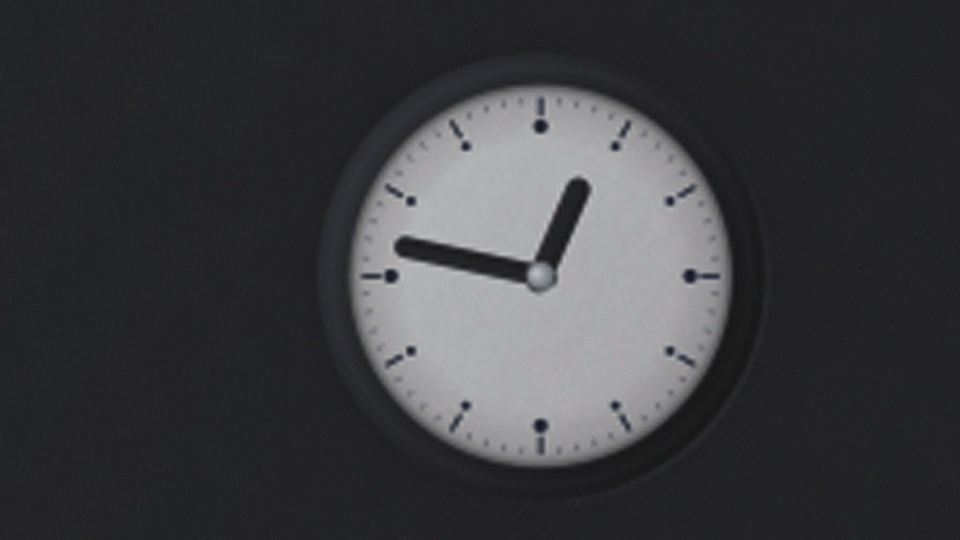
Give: 12h47
